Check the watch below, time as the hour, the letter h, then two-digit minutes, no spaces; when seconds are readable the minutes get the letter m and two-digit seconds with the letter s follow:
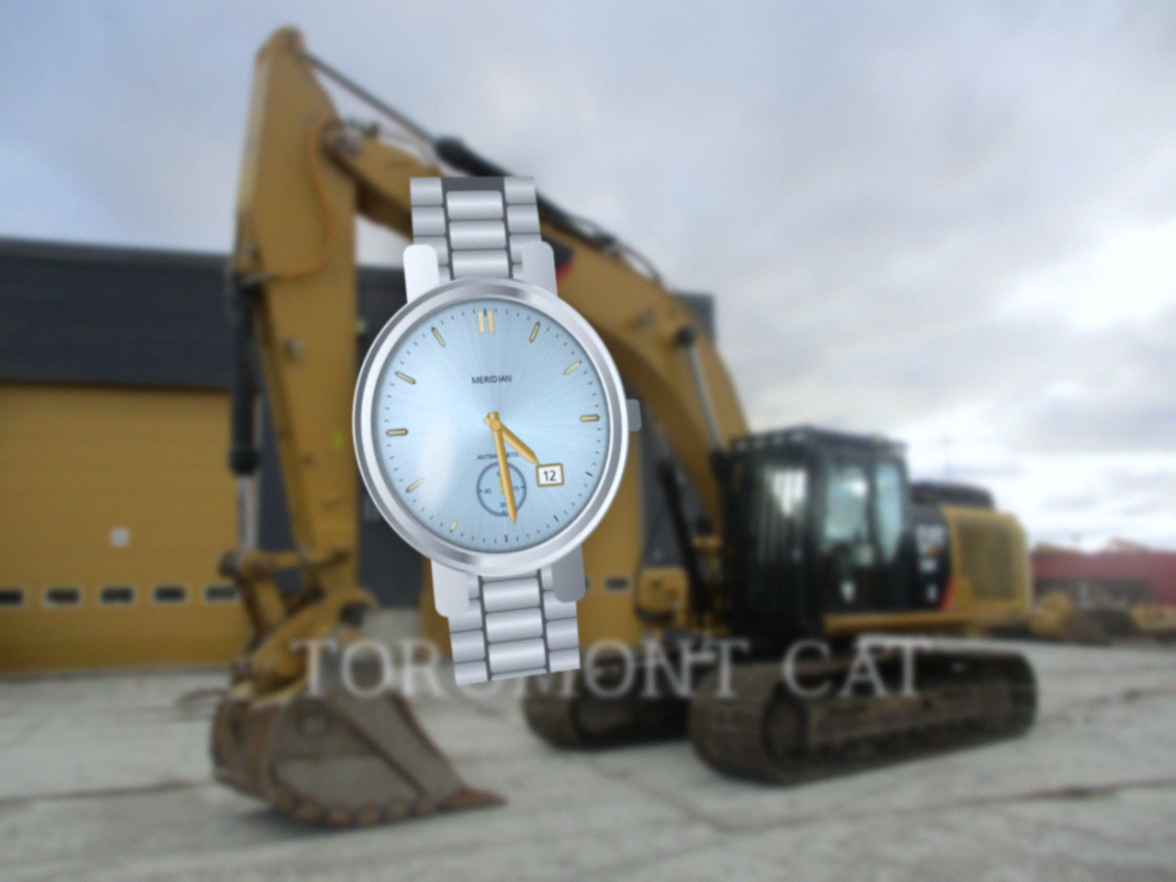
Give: 4h29
